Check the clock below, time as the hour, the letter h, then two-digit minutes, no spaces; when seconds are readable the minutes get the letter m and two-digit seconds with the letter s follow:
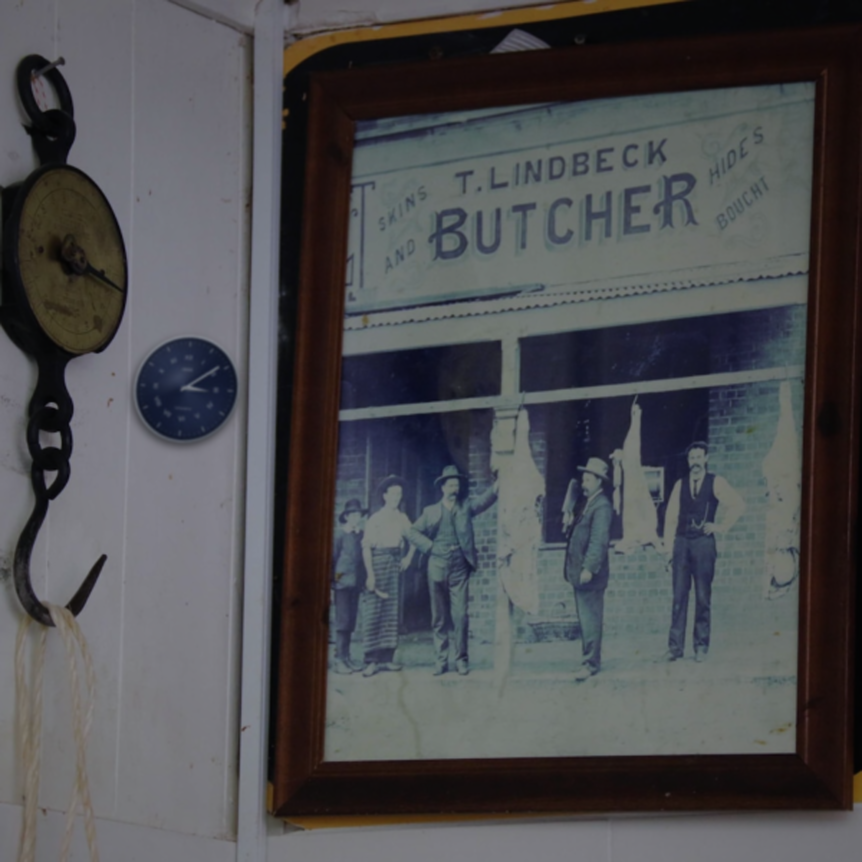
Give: 3h09
